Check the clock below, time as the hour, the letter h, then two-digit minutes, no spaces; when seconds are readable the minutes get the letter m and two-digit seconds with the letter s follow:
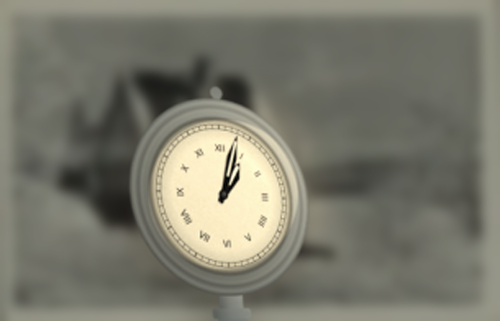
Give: 1h03
